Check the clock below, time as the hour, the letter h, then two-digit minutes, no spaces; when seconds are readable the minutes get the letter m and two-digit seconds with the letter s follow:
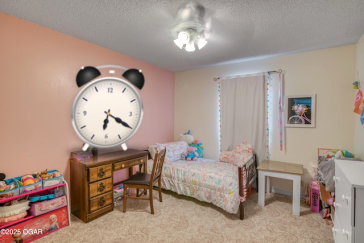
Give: 6h20
